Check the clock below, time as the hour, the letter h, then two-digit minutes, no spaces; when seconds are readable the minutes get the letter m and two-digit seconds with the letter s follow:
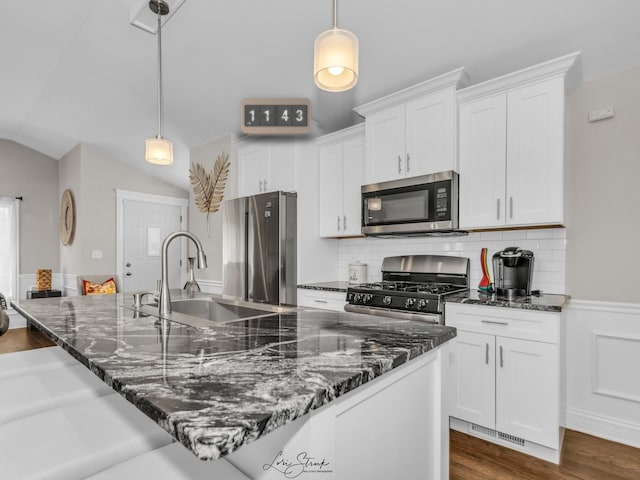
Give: 11h43
